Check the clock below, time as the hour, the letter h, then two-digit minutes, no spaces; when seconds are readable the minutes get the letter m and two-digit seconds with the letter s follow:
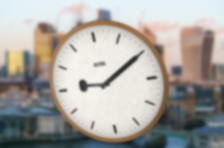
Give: 9h10
